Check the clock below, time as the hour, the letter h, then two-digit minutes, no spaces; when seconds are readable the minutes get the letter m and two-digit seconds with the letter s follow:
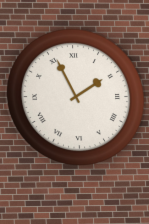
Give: 1h56
